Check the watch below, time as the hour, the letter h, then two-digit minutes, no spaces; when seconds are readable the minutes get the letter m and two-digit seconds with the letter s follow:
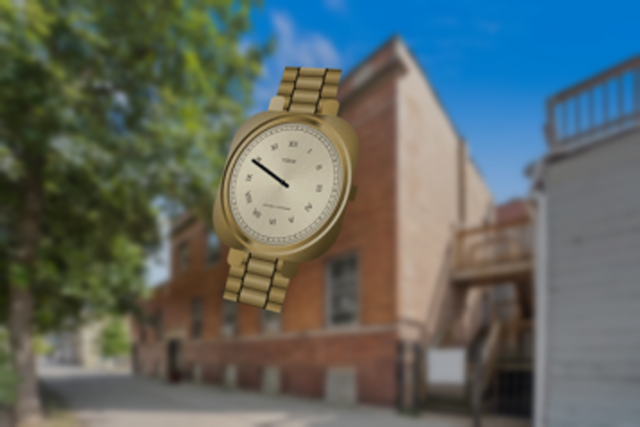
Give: 9h49
